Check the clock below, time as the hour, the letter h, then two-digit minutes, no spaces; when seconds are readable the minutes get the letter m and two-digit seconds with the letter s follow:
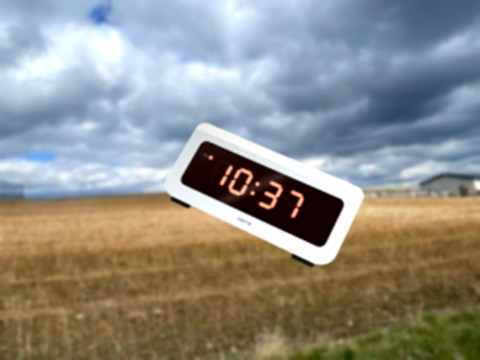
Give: 10h37
